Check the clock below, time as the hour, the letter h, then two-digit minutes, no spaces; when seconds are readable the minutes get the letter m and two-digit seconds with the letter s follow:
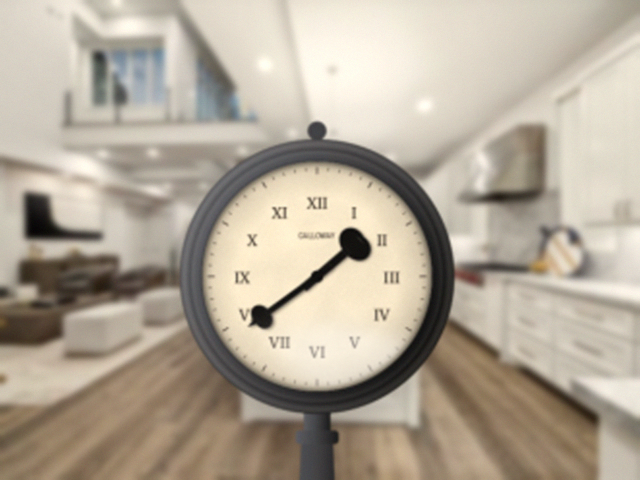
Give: 1h39
